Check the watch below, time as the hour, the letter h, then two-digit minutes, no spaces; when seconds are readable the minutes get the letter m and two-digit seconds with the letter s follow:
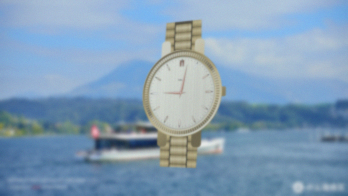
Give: 9h02
